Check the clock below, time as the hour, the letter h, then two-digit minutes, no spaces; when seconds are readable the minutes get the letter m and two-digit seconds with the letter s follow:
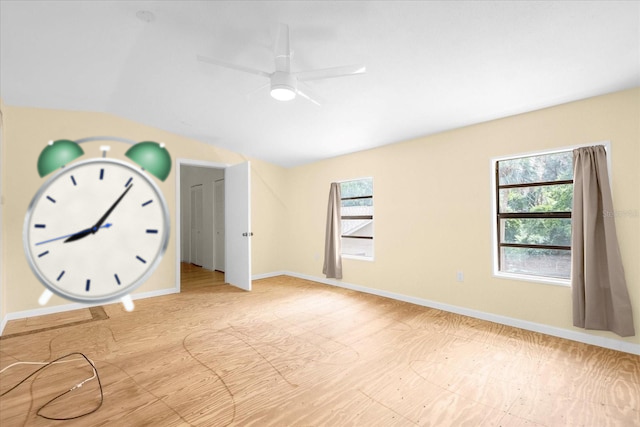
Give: 8h05m42s
